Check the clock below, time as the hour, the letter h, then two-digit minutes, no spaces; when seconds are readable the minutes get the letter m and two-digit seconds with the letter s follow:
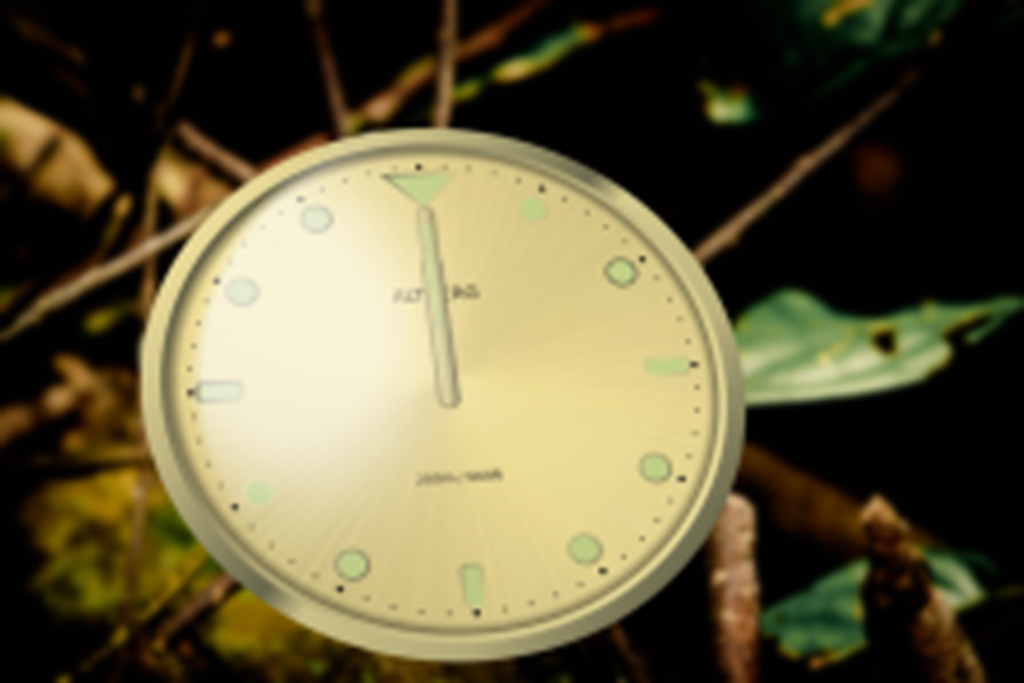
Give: 12h00
